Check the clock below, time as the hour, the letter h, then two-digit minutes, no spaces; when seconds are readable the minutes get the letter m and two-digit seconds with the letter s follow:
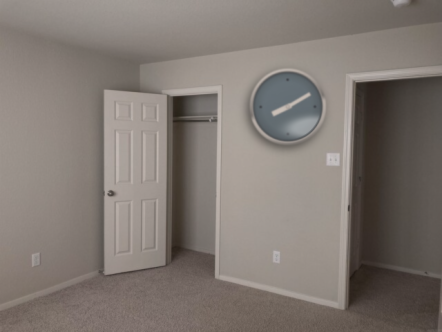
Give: 8h10
